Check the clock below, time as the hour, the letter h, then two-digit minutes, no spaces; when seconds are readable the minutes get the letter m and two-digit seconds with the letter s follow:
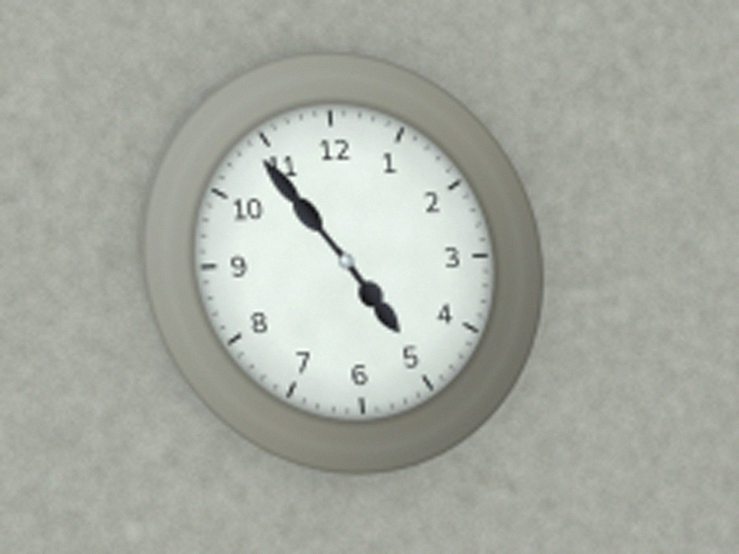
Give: 4h54
